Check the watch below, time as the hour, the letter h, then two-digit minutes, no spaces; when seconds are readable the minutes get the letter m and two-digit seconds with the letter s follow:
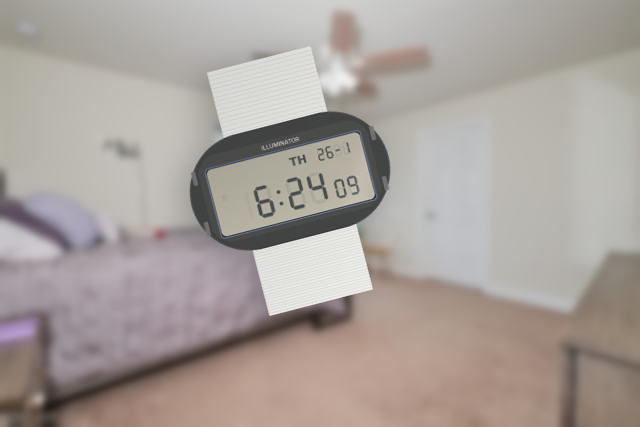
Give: 6h24m09s
